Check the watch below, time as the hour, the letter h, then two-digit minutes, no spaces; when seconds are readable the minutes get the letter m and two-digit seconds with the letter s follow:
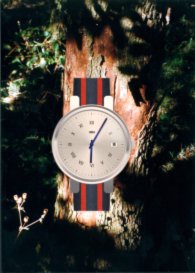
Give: 6h05
